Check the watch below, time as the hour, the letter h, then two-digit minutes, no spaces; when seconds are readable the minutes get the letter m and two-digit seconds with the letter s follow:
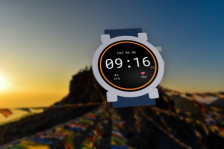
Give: 9h16
